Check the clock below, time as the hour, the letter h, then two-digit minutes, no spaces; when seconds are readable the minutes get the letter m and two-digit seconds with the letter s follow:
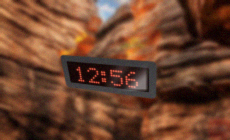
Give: 12h56
